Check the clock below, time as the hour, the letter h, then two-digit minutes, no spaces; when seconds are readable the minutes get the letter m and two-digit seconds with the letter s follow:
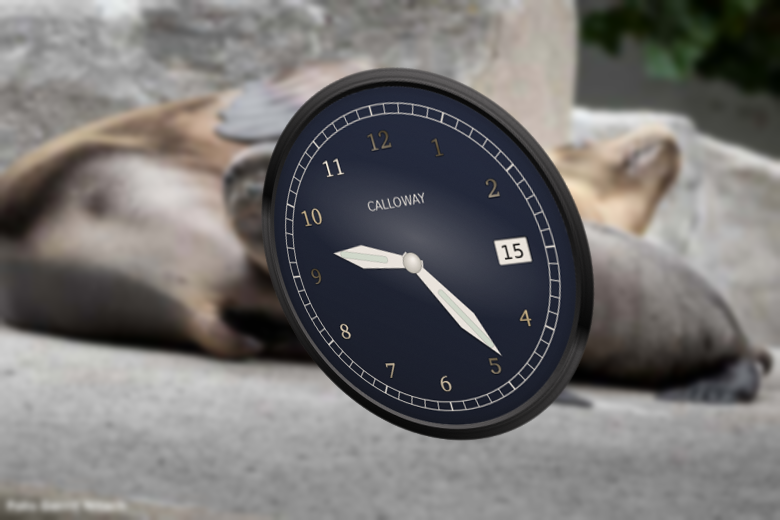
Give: 9h24
